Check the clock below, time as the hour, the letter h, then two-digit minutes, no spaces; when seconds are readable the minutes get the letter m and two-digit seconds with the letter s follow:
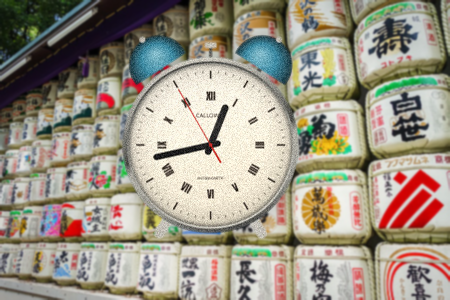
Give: 12h42m55s
